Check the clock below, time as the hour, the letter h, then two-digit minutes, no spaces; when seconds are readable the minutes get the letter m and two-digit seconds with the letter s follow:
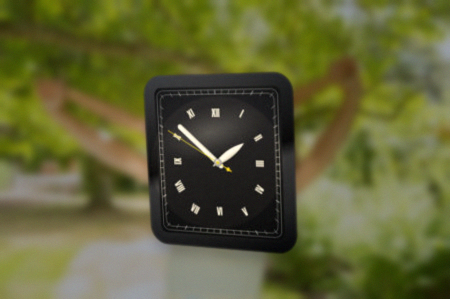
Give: 1h51m50s
